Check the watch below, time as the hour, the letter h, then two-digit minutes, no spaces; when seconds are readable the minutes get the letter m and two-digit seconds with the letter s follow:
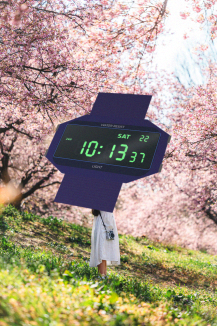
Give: 10h13m37s
